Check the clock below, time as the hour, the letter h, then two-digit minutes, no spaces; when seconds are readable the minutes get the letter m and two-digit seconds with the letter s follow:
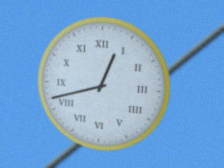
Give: 12h42
